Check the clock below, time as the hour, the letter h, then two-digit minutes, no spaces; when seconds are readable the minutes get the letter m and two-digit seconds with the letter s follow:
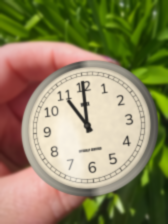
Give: 11h00
